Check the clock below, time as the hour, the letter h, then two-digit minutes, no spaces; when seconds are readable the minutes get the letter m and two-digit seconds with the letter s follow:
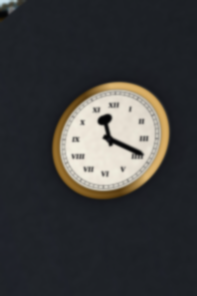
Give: 11h19
